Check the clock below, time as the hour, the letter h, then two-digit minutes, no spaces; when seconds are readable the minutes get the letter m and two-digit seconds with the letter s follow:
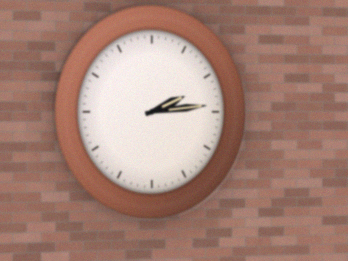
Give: 2h14
